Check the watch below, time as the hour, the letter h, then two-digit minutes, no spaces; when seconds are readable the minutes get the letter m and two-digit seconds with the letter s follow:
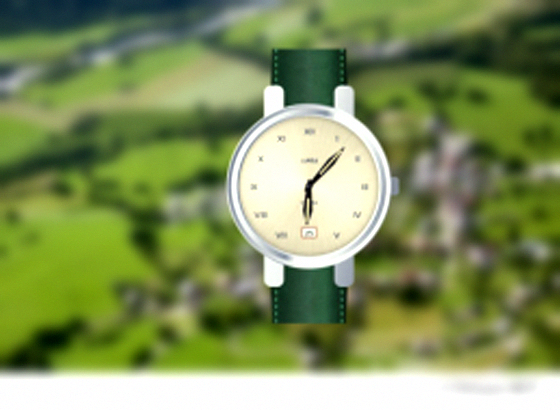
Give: 6h07
